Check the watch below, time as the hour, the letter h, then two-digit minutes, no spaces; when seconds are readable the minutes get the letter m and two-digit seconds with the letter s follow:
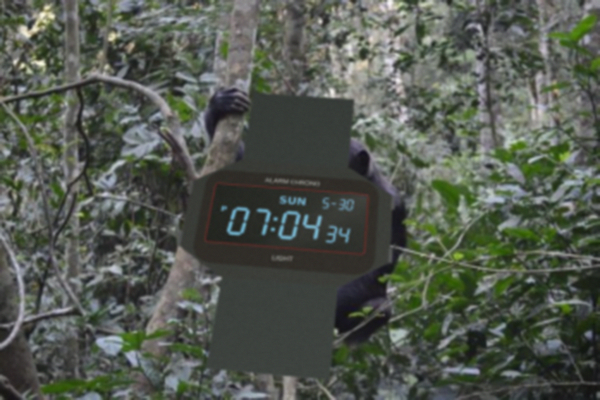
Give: 7h04m34s
